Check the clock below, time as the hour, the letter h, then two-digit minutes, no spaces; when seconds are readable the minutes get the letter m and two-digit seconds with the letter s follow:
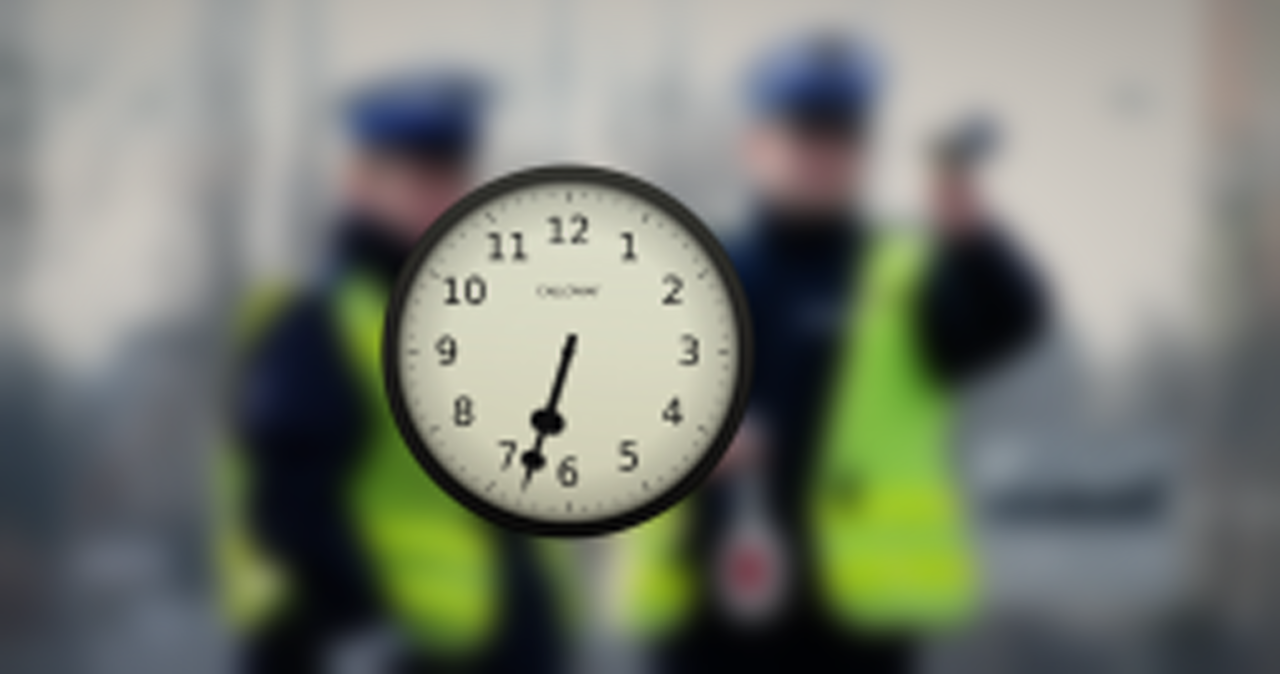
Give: 6h33
